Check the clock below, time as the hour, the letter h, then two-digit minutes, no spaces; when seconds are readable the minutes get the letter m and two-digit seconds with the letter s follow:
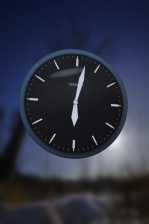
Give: 6h02
